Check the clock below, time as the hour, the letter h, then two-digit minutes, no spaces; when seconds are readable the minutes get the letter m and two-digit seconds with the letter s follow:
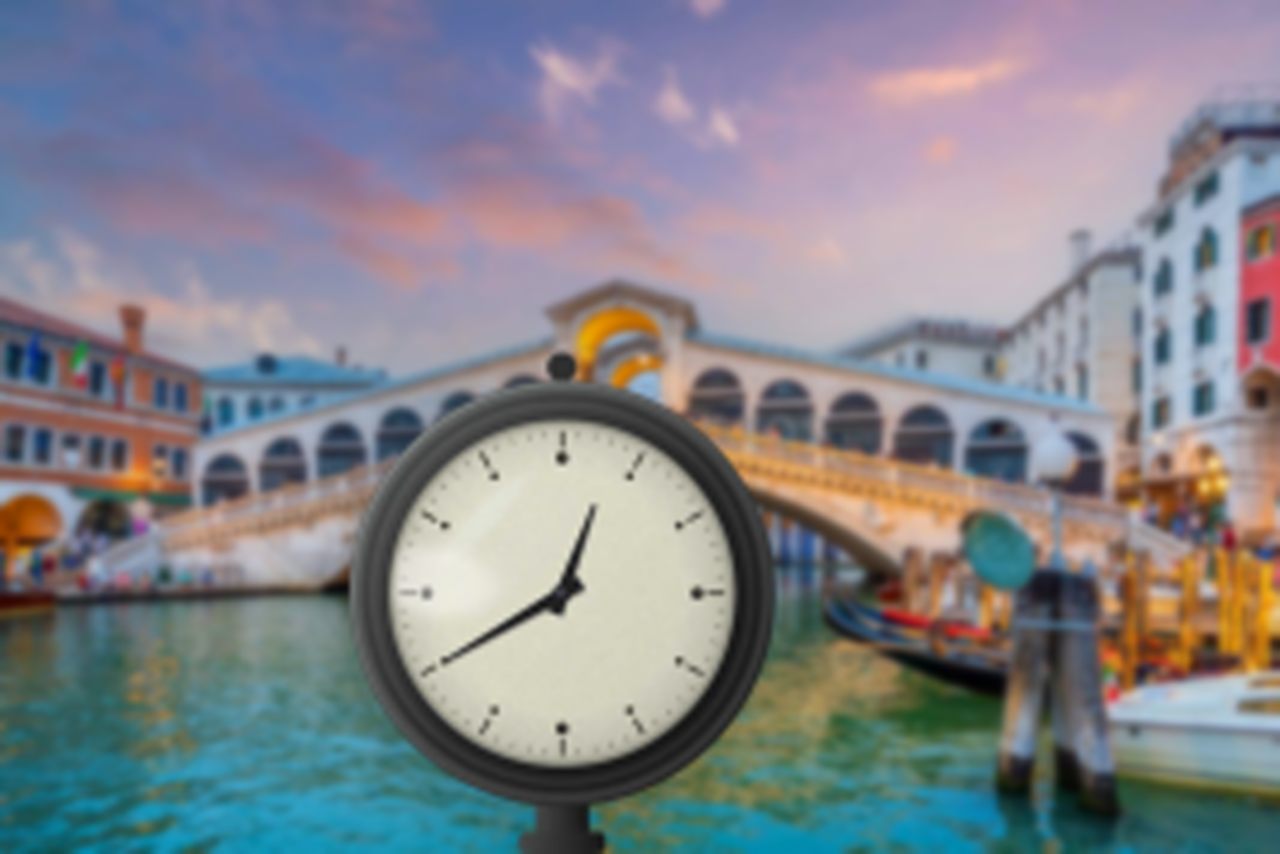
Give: 12h40
